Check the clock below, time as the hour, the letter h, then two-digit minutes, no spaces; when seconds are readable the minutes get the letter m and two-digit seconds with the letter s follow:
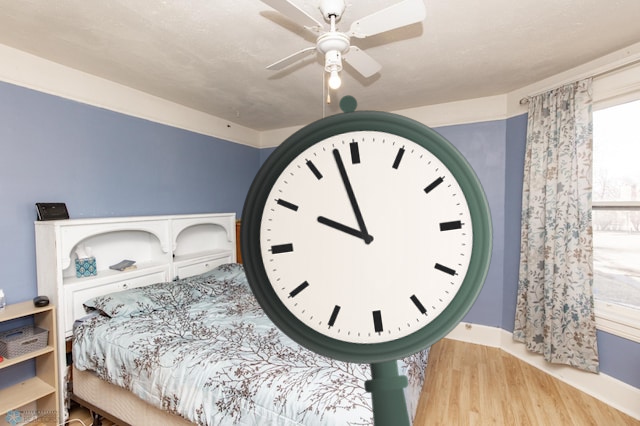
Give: 9h58
